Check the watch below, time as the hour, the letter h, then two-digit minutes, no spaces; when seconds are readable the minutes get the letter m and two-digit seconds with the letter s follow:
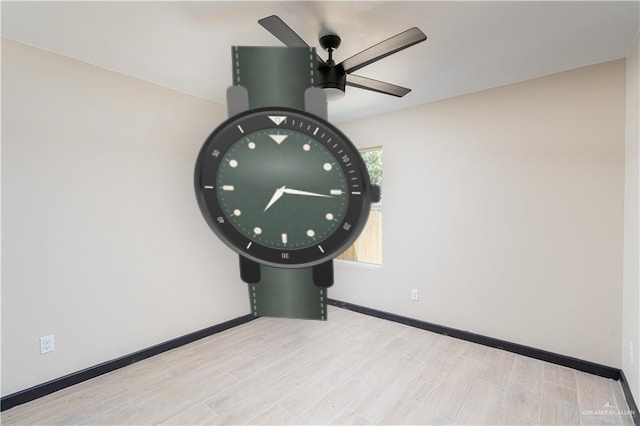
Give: 7h16
